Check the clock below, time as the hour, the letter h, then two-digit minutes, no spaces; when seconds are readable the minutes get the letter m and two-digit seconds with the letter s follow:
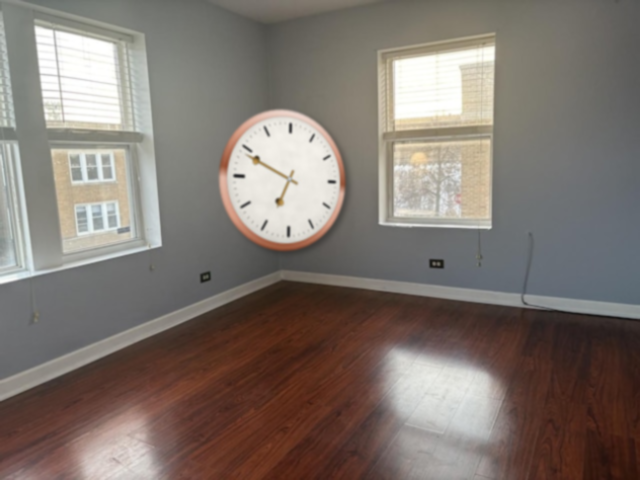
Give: 6h49
